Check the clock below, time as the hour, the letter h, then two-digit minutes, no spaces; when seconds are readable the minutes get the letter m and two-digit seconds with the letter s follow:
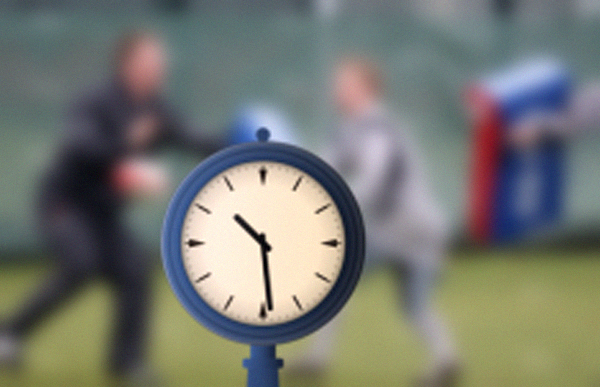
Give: 10h29
